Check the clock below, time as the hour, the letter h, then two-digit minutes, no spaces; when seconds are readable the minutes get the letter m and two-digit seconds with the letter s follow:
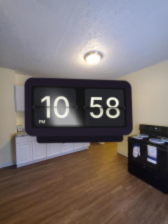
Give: 10h58
